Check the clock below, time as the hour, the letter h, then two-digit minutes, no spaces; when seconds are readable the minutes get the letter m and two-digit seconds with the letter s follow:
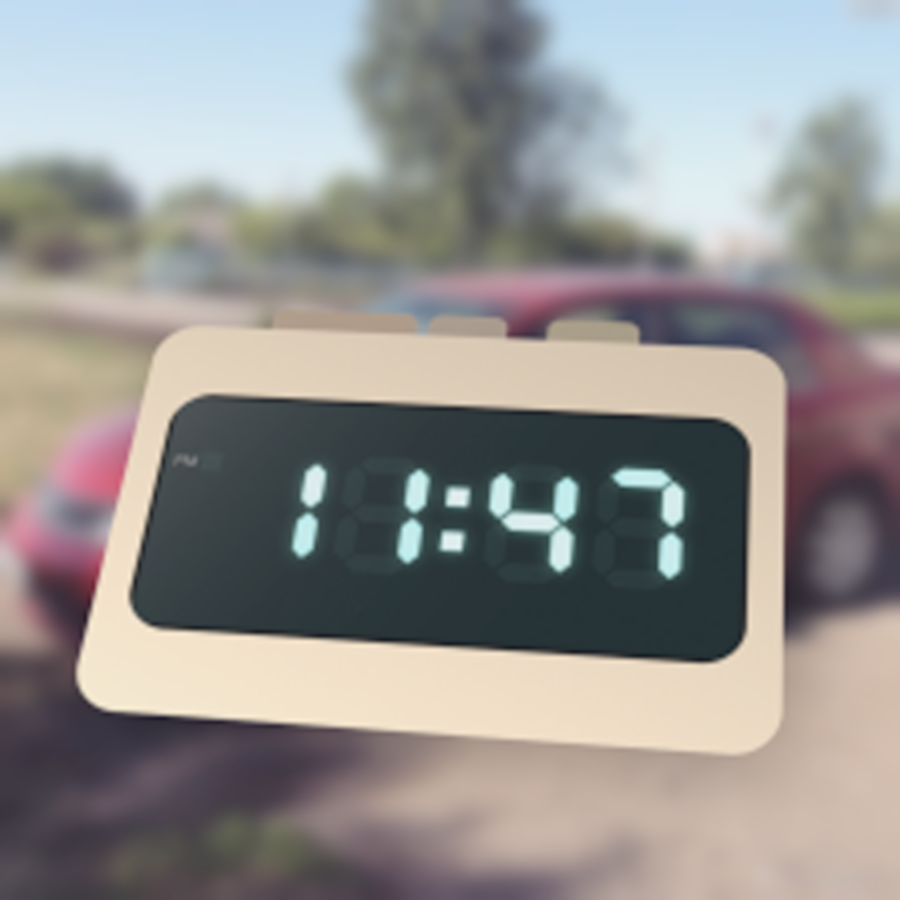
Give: 11h47
